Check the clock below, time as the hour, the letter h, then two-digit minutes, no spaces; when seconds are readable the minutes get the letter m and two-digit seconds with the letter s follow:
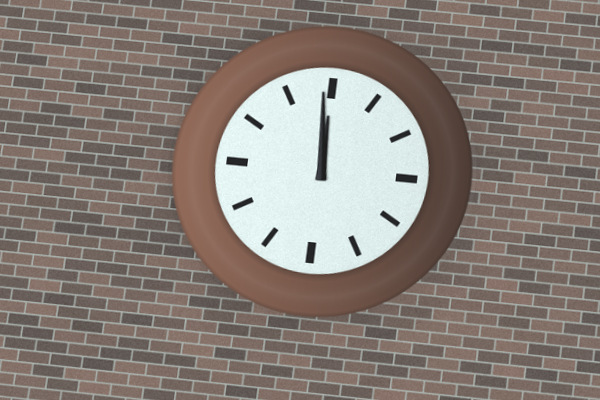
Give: 11h59
